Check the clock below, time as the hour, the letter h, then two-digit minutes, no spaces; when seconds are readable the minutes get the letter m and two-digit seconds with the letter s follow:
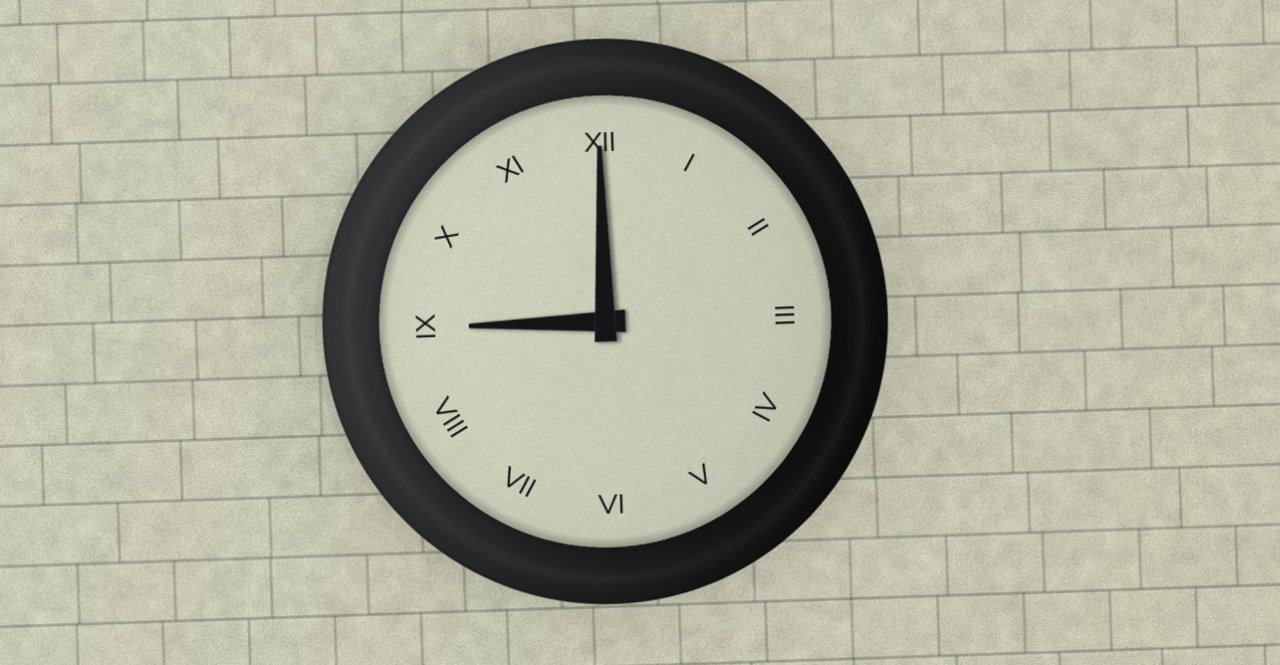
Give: 9h00
